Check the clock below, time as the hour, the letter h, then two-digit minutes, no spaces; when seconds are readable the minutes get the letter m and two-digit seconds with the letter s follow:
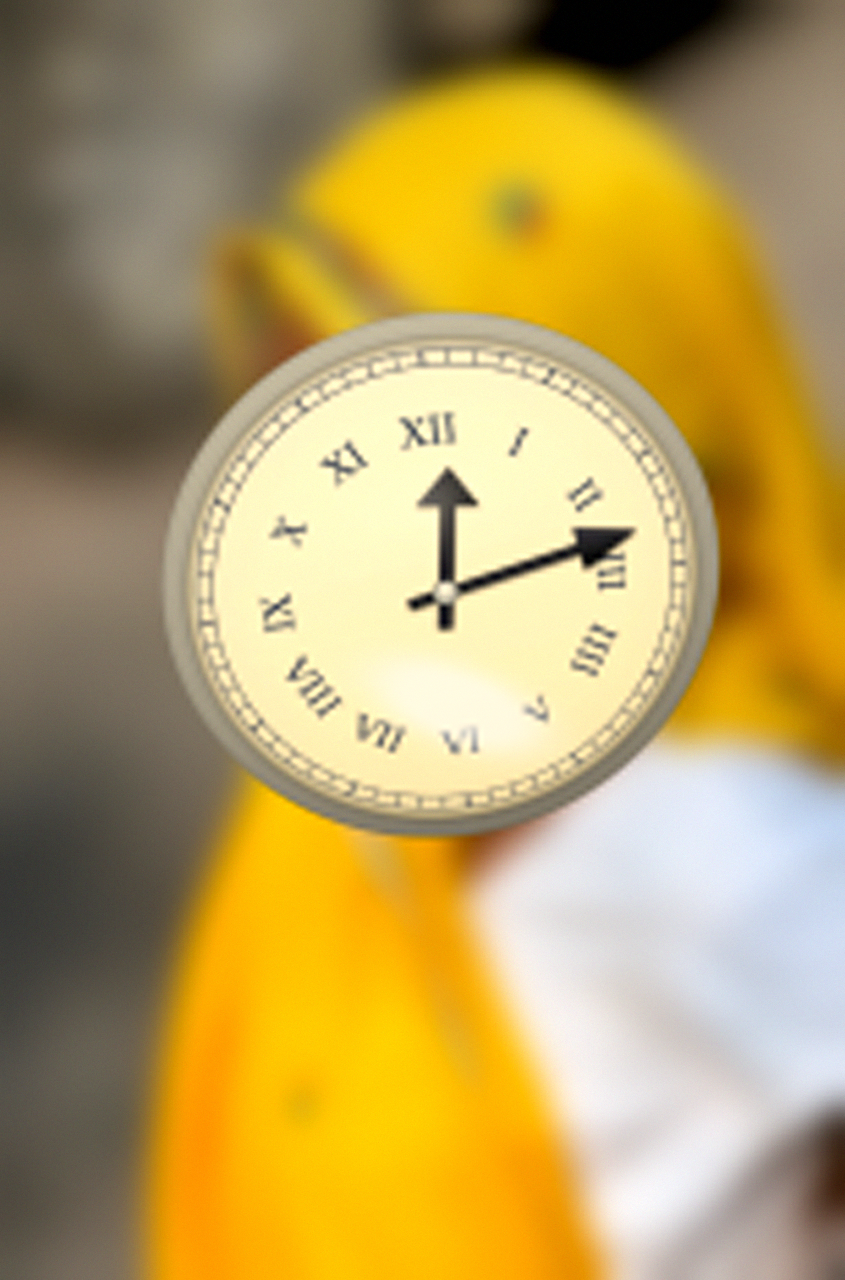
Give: 12h13
